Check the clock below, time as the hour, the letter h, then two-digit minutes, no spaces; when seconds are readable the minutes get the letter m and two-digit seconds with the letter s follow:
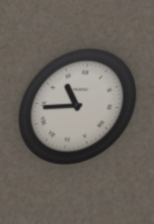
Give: 10h44
